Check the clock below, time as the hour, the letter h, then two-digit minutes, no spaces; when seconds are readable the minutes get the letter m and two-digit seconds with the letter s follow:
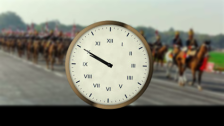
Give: 9h50
